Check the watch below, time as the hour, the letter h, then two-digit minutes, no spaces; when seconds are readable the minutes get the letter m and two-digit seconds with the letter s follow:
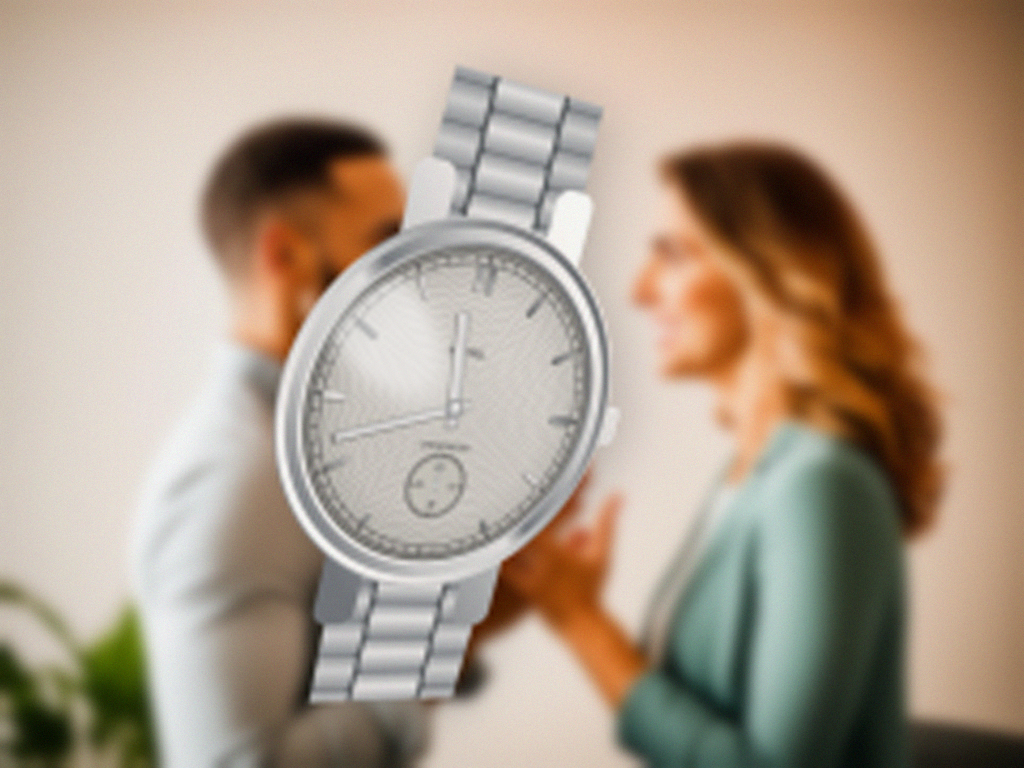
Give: 11h42
